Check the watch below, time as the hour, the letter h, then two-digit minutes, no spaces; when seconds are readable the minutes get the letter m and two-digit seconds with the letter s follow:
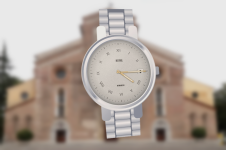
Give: 4h15
